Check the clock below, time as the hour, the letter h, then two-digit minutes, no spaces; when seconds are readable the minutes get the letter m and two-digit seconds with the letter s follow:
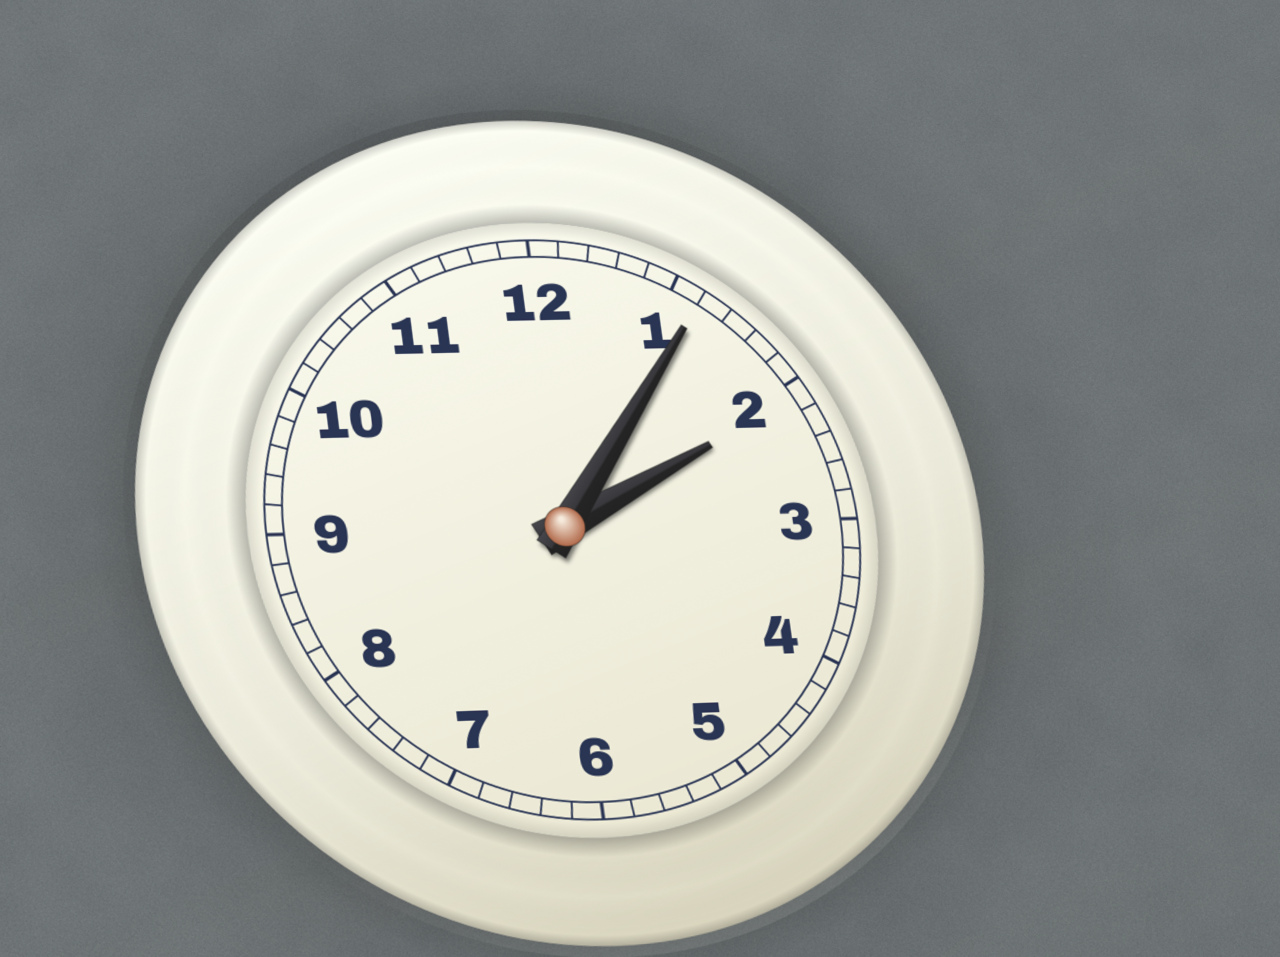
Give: 2h06
